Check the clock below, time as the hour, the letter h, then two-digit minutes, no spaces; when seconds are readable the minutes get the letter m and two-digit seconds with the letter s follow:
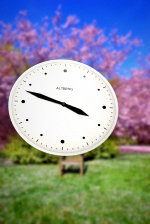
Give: 3h48
